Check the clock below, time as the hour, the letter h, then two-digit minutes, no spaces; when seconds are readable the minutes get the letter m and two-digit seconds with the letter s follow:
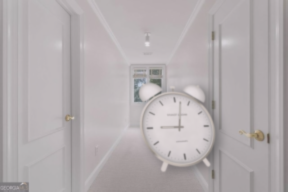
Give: 9h02
